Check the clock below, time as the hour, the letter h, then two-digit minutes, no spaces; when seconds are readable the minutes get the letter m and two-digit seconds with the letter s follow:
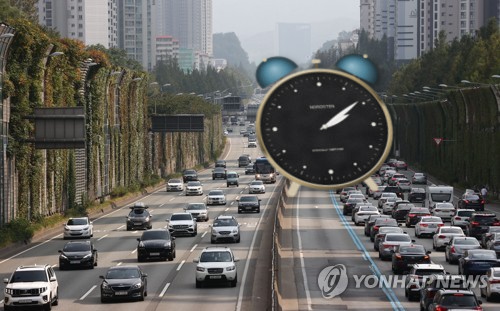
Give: 2h09
